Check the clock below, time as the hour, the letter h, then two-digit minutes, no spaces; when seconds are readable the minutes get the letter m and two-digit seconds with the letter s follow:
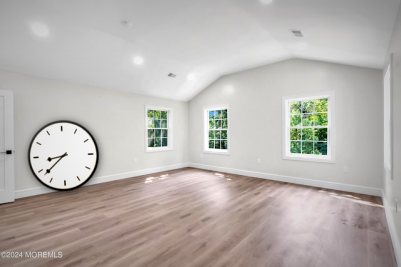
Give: 8h38
